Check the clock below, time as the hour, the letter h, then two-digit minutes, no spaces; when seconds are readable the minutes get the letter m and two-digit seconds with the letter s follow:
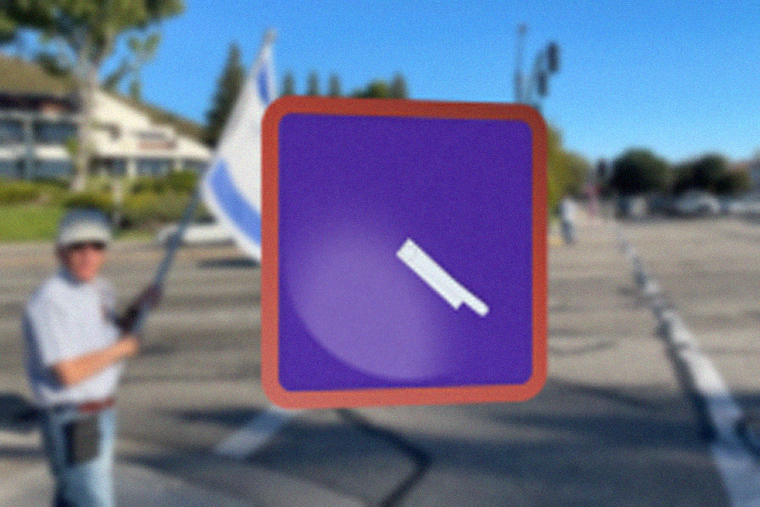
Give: 4h21
